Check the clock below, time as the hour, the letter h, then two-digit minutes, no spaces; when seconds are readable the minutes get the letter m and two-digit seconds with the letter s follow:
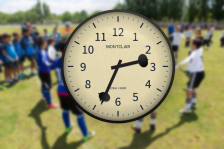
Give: 2h34
